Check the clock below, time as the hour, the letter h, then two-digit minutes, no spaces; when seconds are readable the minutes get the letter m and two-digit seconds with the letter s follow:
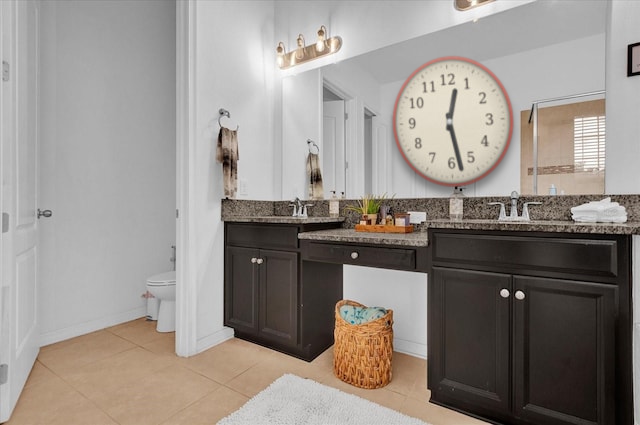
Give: 12h28
